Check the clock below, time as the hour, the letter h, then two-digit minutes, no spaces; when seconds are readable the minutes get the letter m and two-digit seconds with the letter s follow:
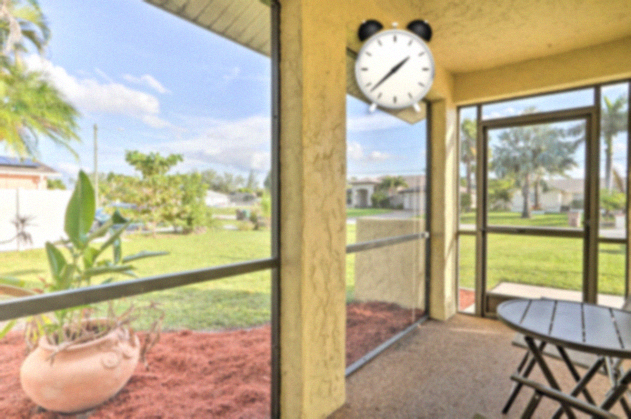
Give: 1h38
